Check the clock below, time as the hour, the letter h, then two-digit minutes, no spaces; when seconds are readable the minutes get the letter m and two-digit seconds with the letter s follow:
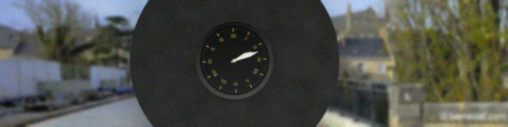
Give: 2h12
